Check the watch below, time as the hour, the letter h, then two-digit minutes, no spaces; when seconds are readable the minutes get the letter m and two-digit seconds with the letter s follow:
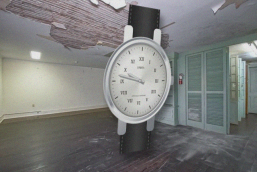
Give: 9h47
